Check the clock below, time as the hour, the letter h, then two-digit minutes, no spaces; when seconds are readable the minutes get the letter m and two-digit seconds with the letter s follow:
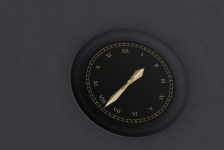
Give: 1h38
